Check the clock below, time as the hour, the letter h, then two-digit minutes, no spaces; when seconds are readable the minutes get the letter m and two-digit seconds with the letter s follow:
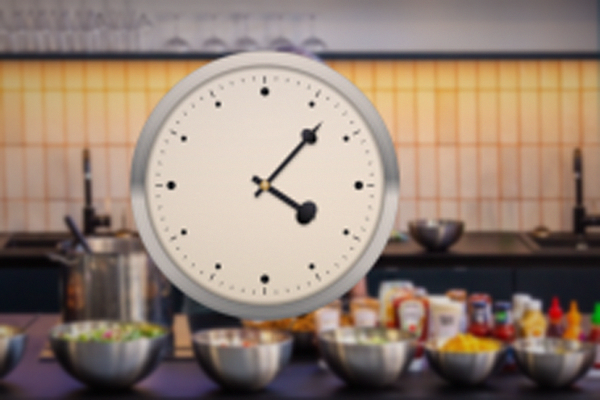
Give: 4h07
